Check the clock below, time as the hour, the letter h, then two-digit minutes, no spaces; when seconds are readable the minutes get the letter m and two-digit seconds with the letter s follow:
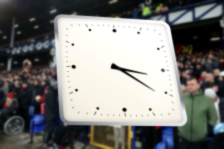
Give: 3h21
